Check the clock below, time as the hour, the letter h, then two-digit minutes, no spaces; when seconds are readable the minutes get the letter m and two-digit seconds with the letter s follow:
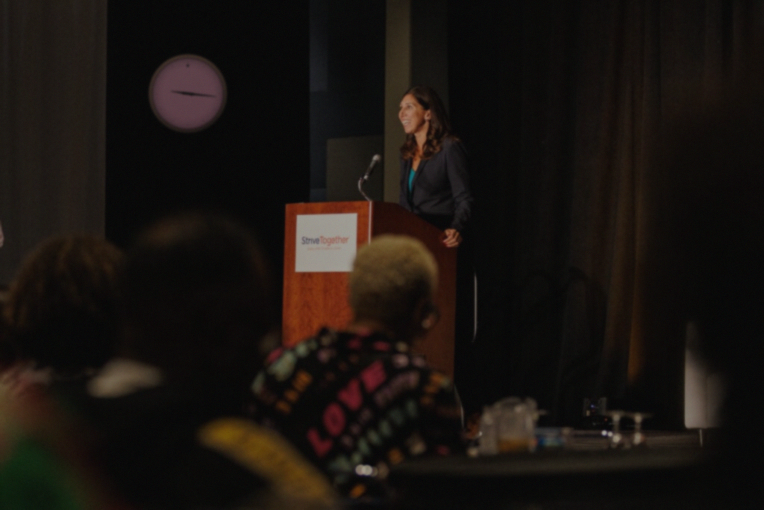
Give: 9h16
